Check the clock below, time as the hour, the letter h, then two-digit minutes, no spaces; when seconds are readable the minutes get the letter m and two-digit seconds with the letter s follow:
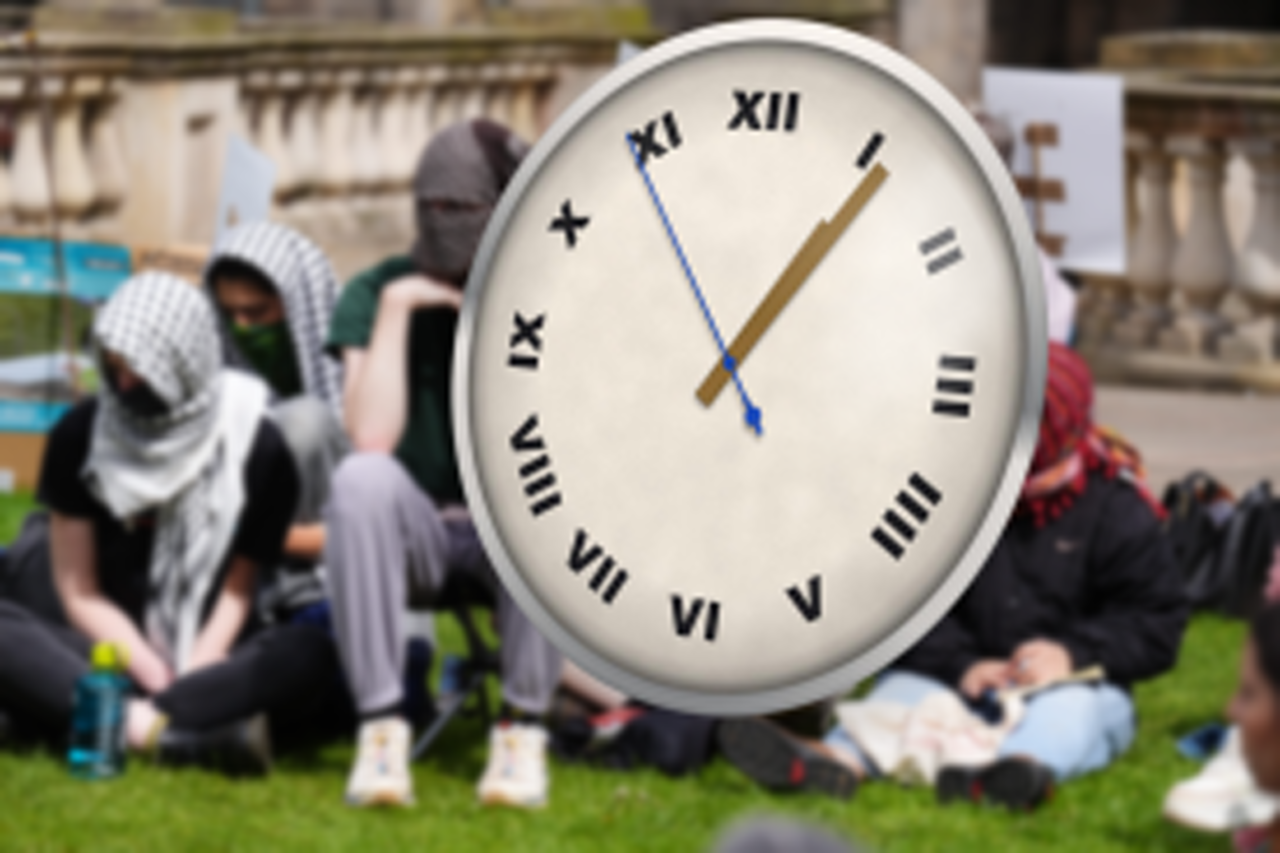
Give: 1h05m54s
